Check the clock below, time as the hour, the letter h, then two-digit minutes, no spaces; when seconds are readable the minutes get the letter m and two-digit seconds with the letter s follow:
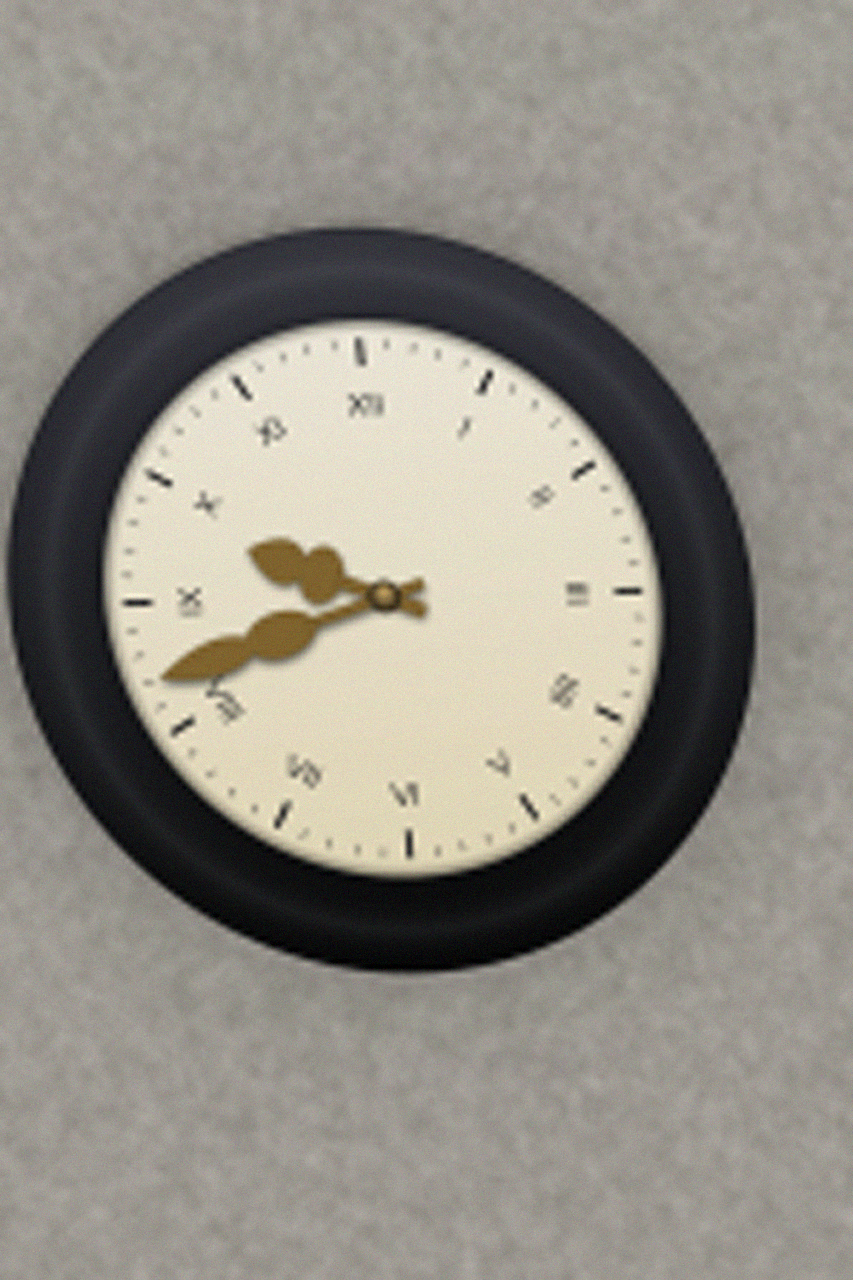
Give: 9h42
